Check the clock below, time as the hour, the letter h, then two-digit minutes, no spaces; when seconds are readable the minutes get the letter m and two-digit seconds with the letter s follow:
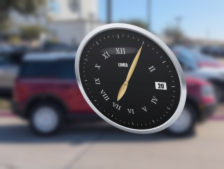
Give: 7h05
